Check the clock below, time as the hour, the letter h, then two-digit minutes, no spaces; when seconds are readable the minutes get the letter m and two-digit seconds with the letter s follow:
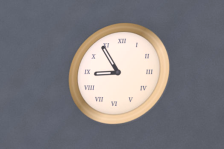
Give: 8h54
